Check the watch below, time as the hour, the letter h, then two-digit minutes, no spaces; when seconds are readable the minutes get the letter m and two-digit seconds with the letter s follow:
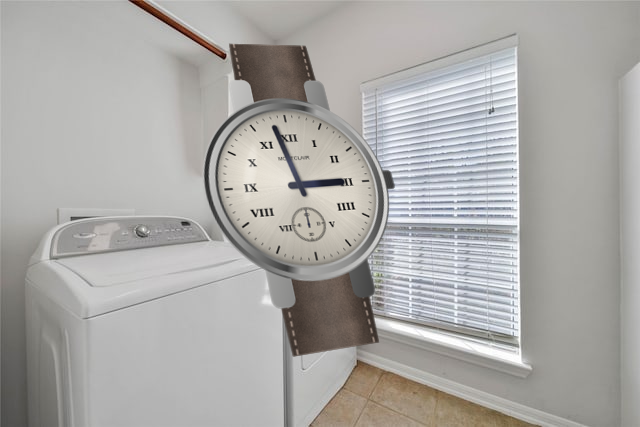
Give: 2h58
